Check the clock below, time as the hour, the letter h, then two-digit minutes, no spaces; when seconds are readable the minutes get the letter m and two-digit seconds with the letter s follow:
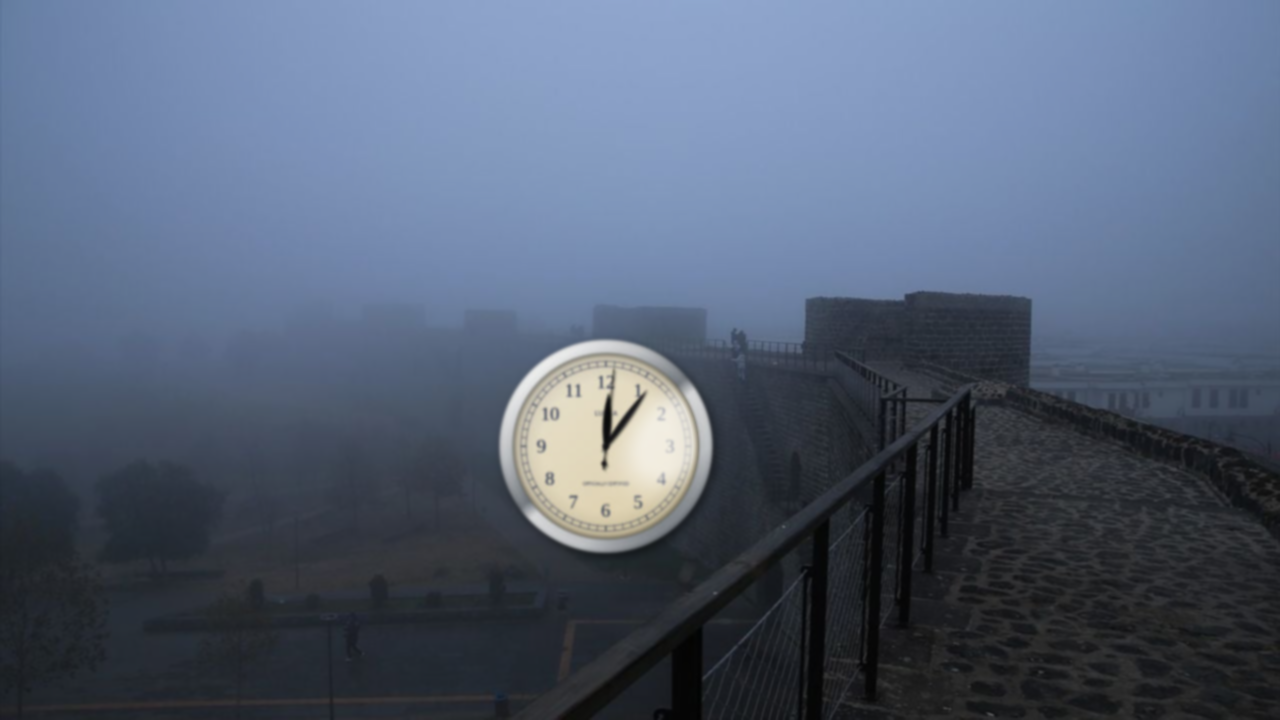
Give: 12h06m01s
